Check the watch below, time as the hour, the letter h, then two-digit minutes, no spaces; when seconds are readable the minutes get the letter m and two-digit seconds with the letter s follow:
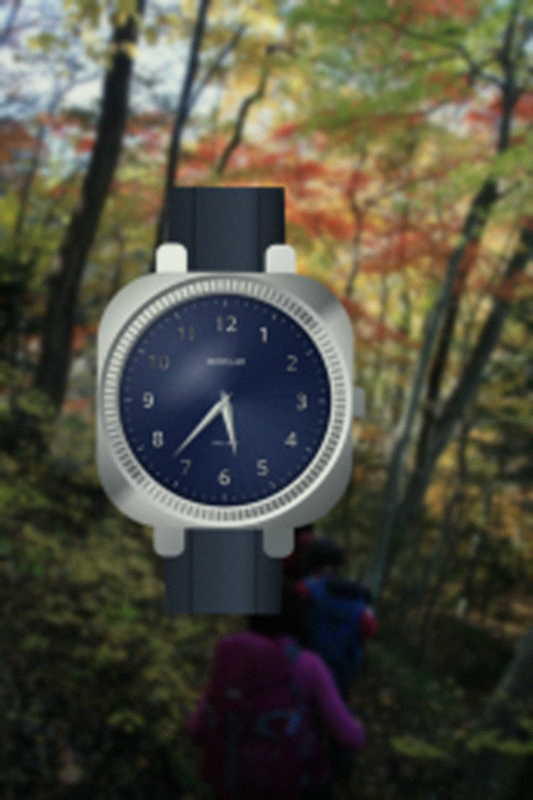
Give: 5h37
